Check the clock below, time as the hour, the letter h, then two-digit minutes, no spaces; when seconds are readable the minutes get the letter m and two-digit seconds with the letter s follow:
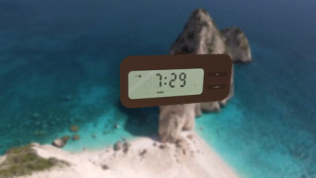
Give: 7h29
